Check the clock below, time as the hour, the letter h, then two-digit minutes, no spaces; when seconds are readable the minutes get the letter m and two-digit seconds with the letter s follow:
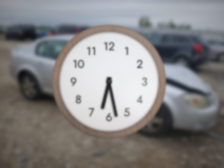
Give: 6h28
